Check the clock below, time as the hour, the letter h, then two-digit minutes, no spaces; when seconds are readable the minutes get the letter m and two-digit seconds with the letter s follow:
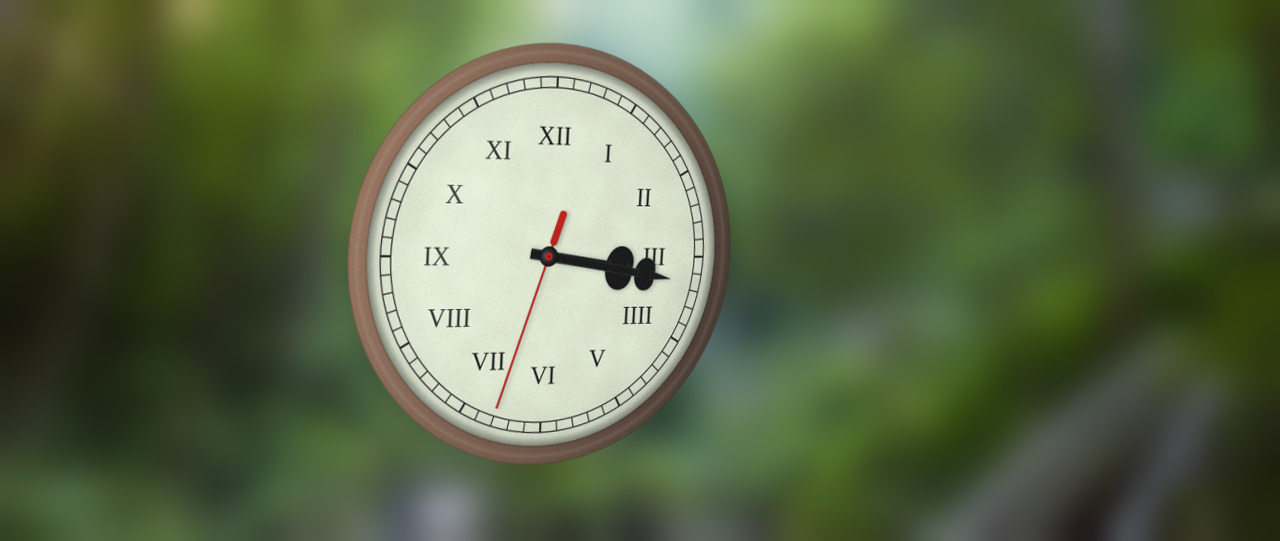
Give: 3h16m33s
